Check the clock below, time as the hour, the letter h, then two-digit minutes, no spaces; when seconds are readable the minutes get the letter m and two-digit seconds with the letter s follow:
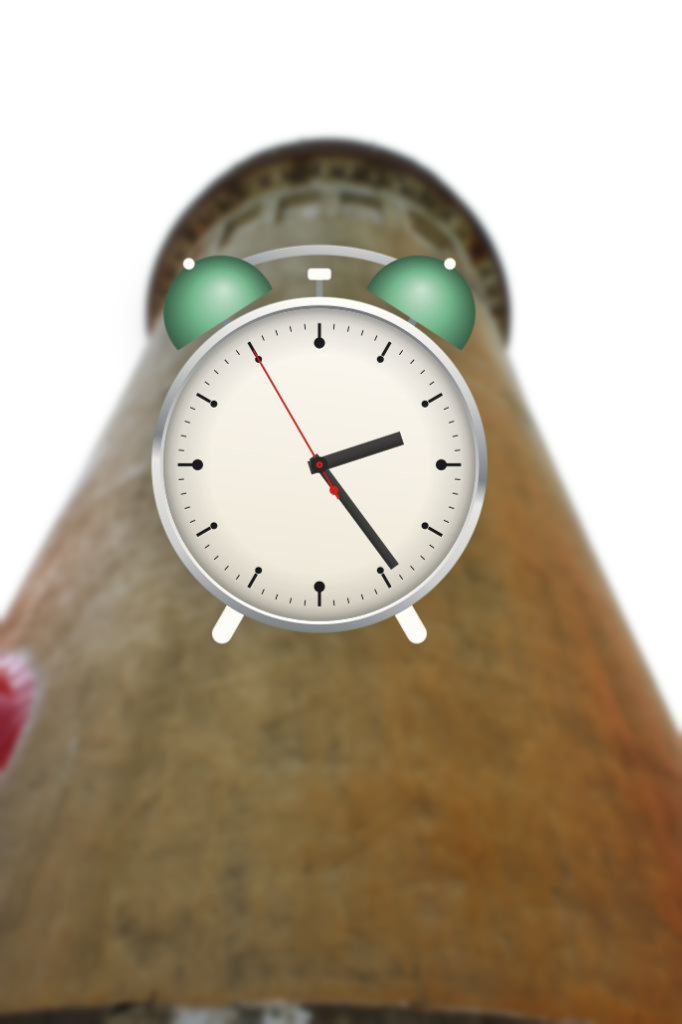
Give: 2h23m55s
